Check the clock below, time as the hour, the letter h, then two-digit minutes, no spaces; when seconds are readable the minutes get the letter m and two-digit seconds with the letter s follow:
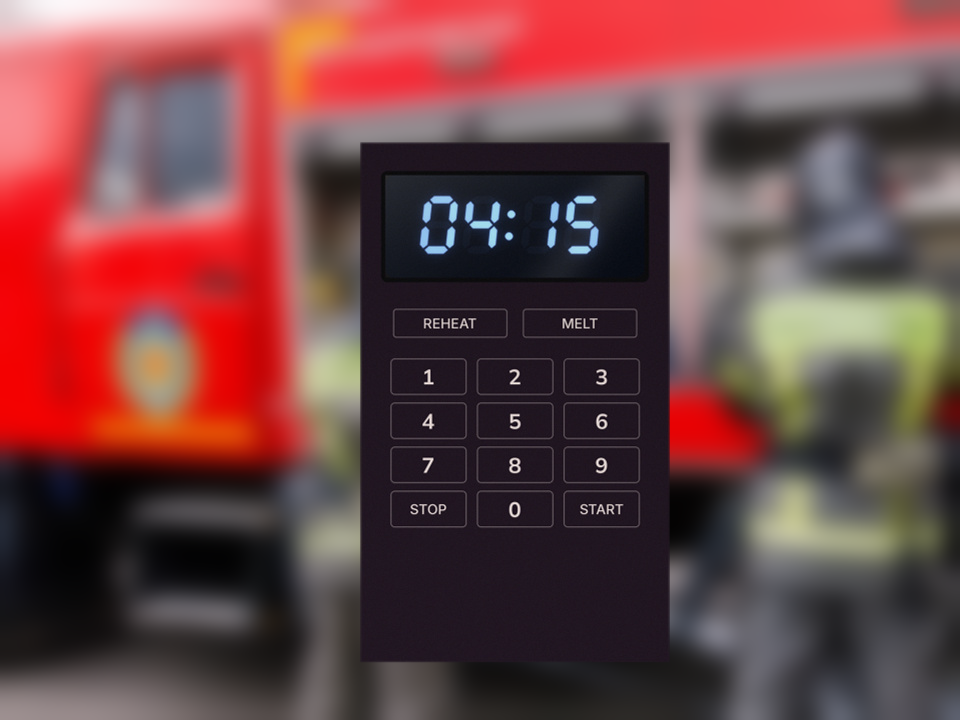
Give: 4h15
